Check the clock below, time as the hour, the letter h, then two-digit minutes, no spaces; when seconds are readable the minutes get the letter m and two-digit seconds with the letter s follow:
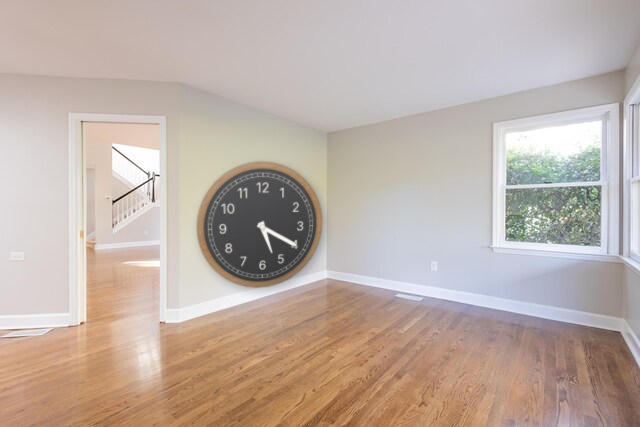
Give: 5h20
